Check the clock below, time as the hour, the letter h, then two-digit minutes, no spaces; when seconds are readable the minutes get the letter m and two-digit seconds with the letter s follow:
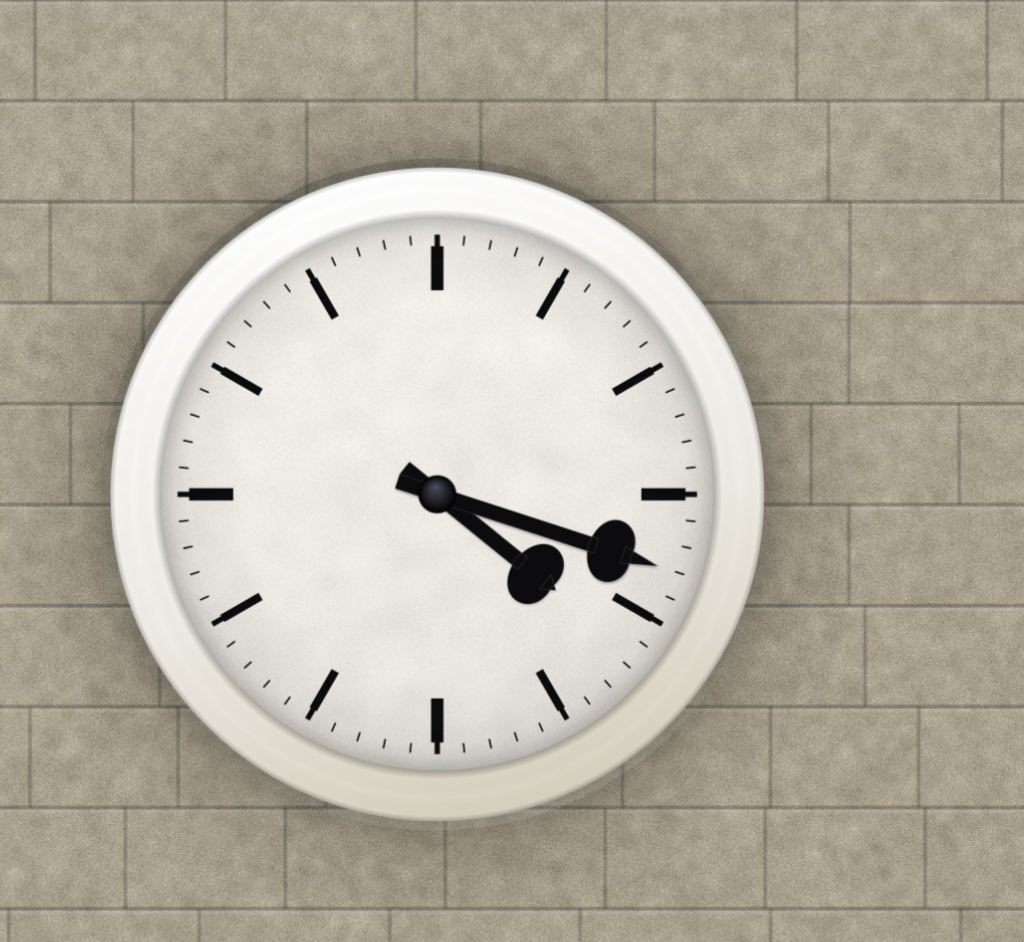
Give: 4h18
